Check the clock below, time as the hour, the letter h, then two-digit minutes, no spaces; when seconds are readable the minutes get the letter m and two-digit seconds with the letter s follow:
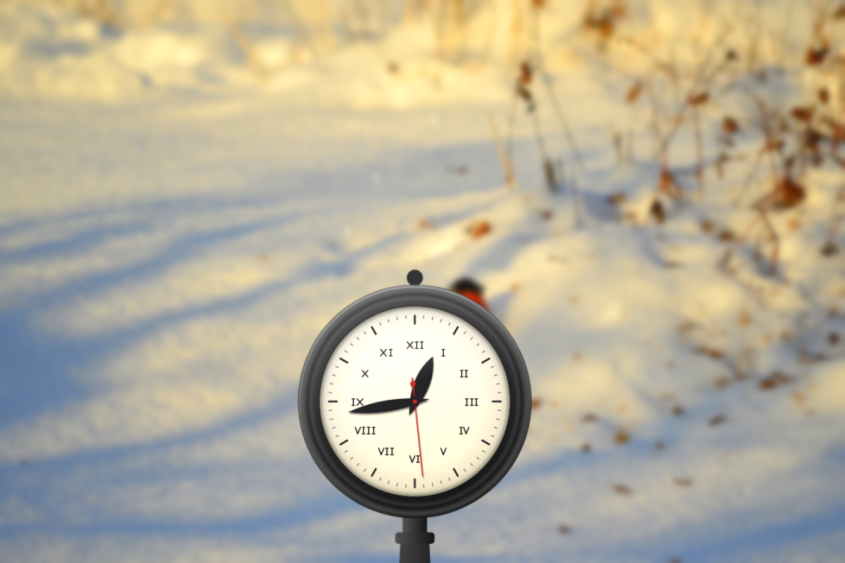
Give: 12h43m29s
